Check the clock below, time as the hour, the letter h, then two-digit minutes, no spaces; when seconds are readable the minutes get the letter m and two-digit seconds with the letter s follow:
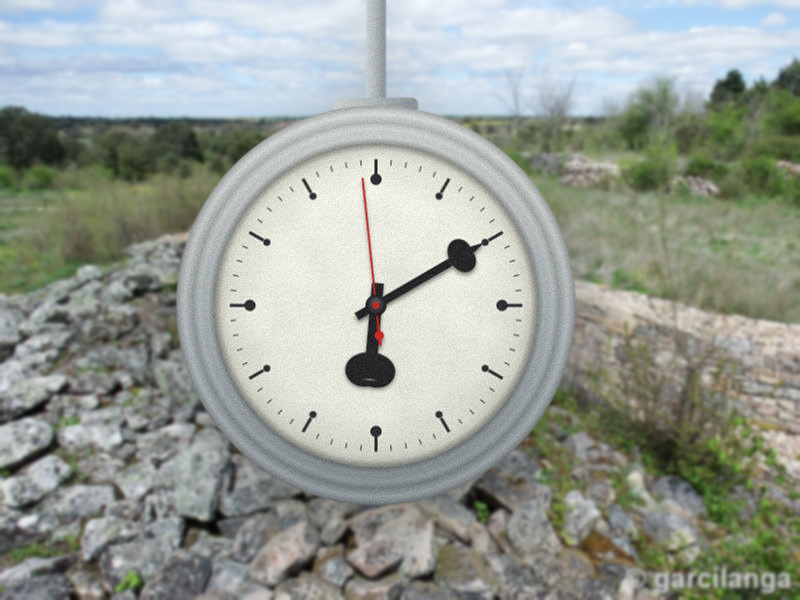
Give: 6h09m59s
